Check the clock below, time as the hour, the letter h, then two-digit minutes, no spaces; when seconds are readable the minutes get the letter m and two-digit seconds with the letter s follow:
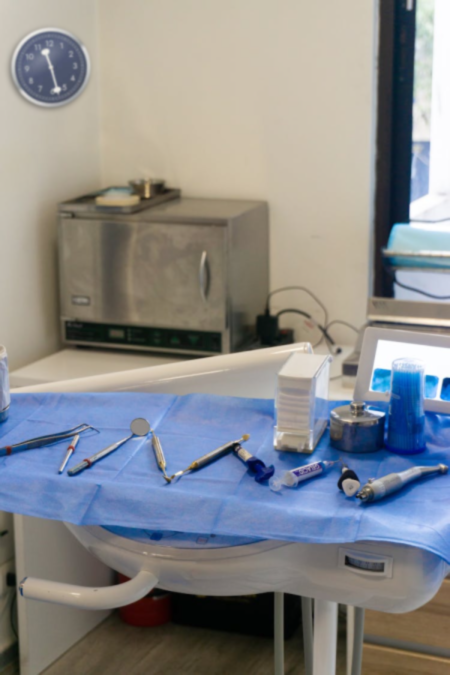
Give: 11h28
